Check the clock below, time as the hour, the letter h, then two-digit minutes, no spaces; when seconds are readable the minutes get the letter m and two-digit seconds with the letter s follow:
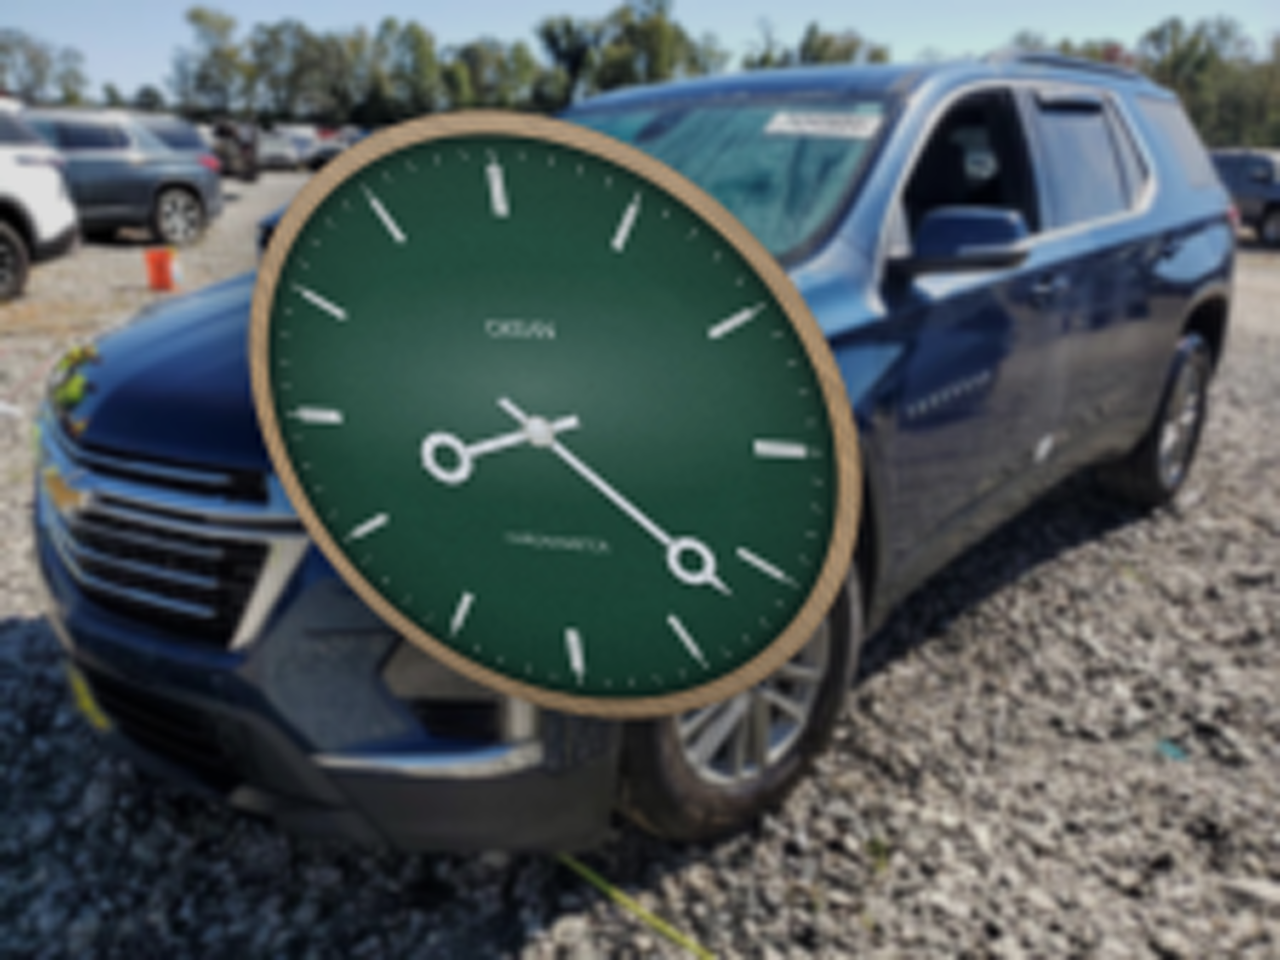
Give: 8h22
